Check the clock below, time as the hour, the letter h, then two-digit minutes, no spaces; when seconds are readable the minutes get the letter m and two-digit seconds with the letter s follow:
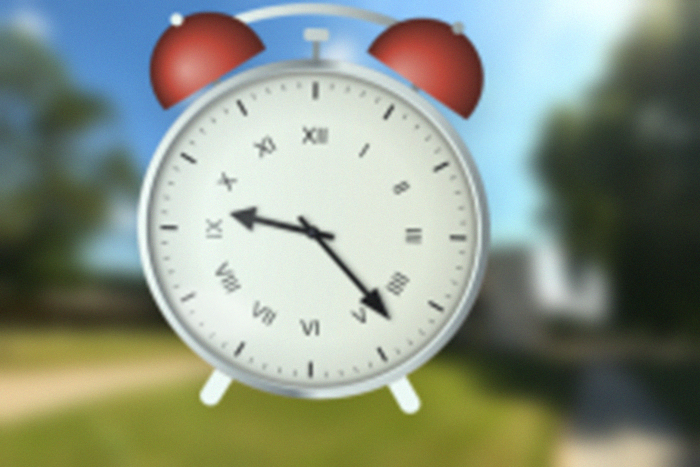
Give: 9h23
